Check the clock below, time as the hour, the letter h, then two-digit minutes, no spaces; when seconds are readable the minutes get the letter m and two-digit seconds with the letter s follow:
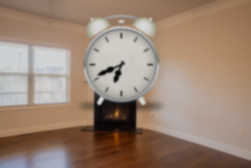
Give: 6h41
